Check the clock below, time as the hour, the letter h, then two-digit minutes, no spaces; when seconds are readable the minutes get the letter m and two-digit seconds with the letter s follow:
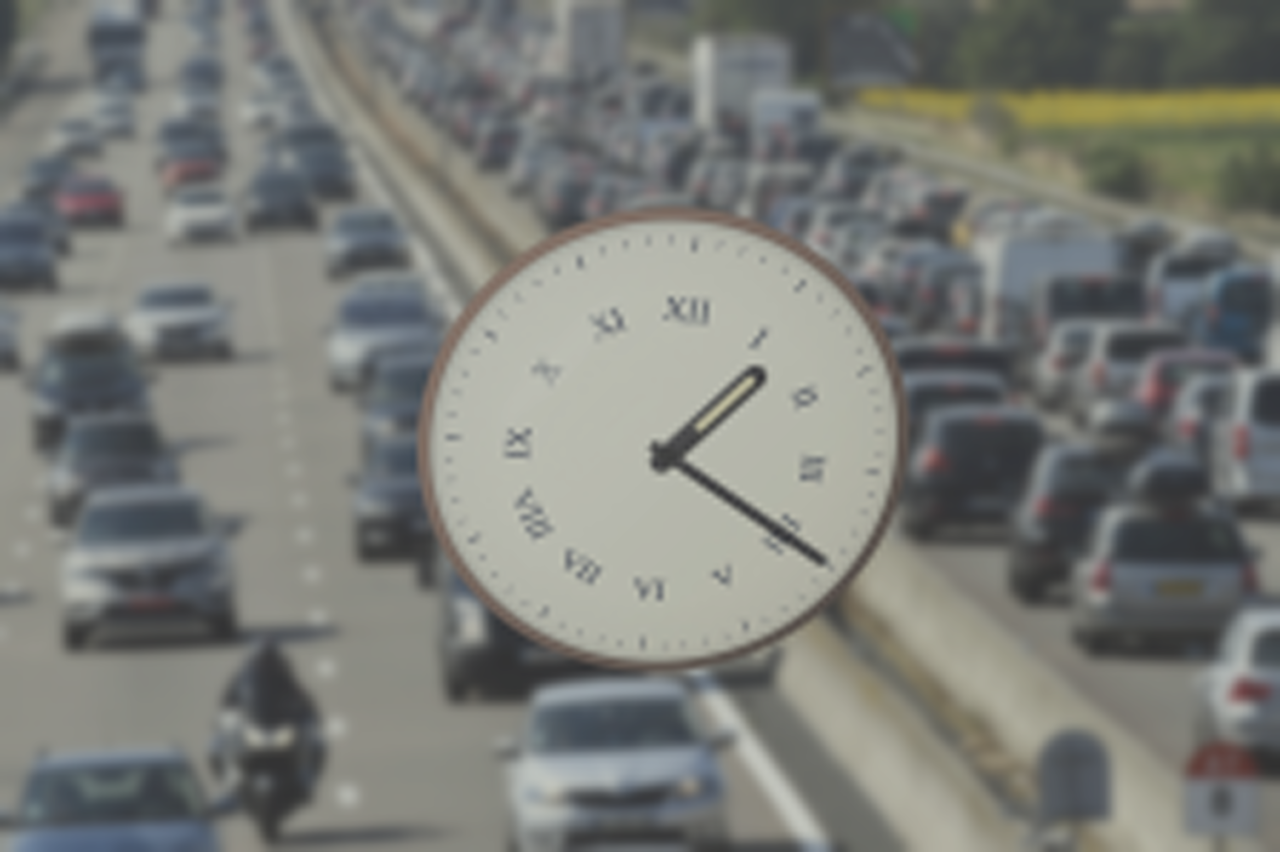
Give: 1h20
